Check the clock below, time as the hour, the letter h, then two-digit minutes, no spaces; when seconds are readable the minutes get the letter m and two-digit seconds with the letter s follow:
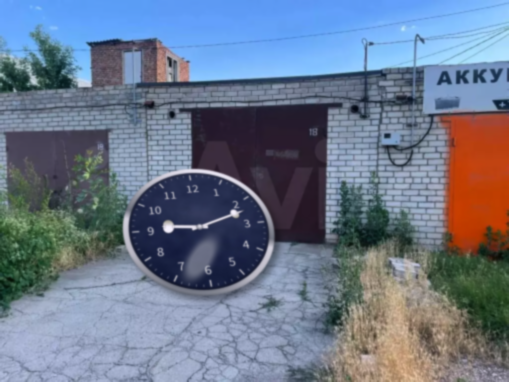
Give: 9h12
